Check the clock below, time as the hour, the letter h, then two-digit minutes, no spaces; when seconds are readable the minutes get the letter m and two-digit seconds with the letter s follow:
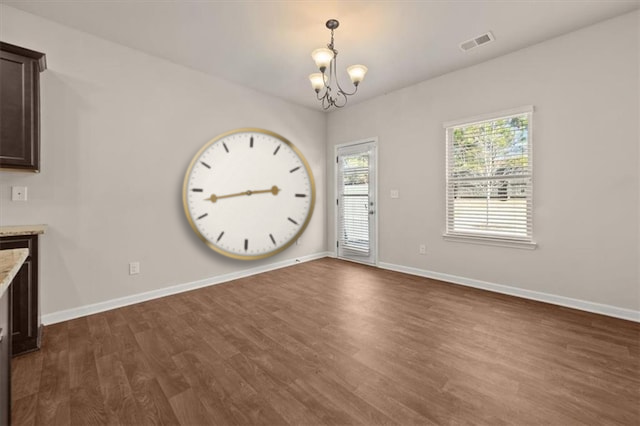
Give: 2h43
